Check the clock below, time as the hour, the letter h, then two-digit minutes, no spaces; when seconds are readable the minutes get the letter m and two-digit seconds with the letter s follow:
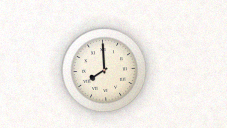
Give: 8h00
